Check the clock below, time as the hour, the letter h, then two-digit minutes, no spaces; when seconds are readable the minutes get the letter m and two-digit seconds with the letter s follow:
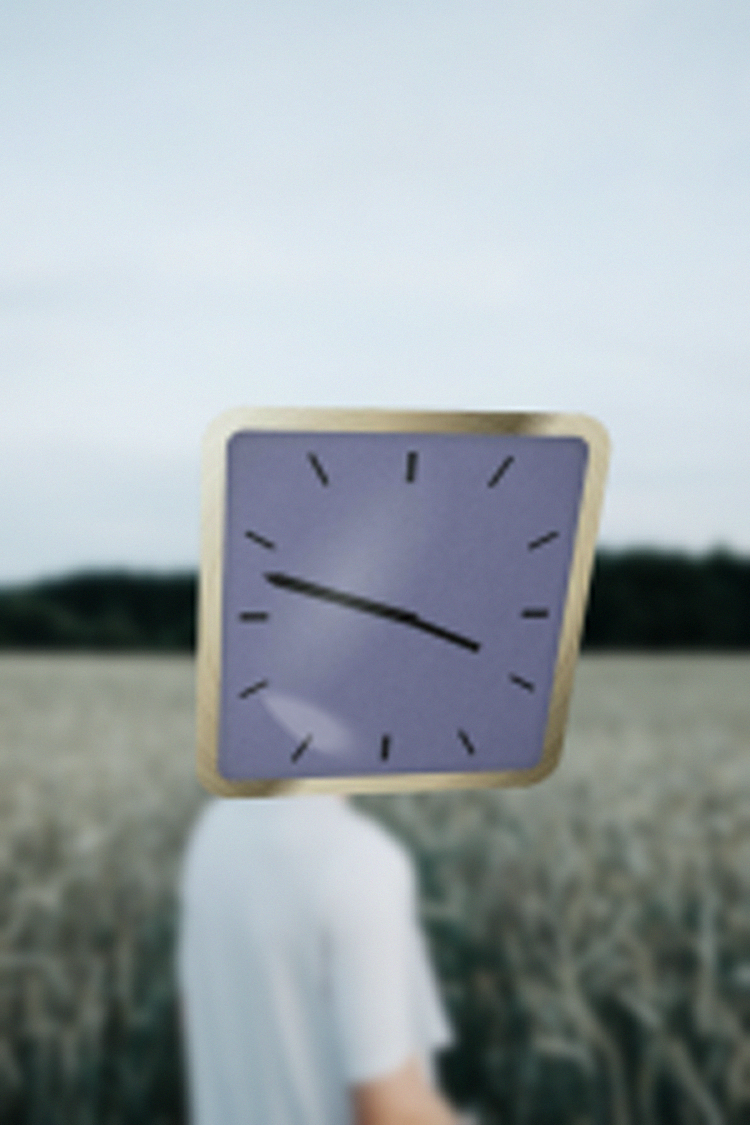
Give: 3h48
